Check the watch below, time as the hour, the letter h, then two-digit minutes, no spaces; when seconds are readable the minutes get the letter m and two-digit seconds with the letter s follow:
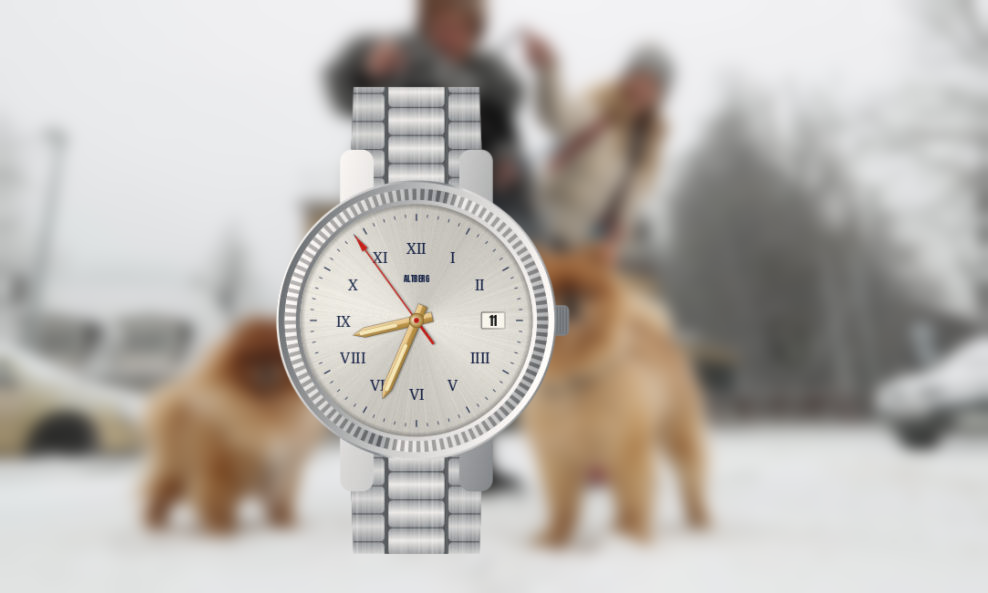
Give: 8h33m54s
